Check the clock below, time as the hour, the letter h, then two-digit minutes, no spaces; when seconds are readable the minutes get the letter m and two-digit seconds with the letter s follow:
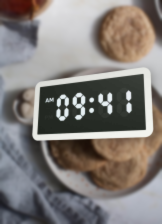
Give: 9h41
